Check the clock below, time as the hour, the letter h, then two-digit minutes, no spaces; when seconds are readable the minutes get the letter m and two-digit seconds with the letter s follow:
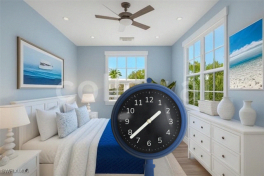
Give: 1h38
